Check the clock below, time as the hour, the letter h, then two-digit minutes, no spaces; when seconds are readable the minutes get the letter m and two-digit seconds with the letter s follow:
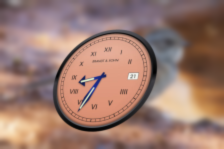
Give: 8h34
